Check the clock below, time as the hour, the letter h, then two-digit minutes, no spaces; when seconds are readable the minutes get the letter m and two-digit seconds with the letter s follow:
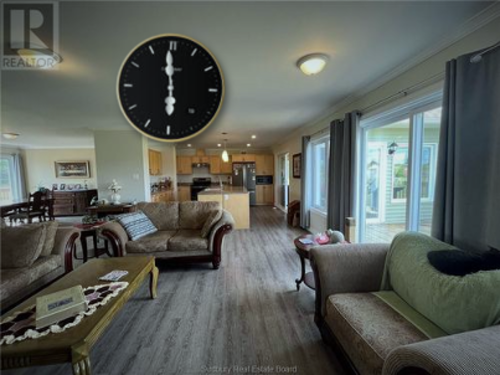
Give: 5h59
